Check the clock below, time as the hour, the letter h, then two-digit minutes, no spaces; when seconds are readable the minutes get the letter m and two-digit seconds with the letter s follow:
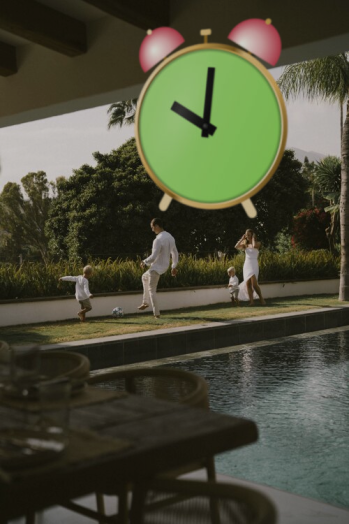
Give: 10h01
